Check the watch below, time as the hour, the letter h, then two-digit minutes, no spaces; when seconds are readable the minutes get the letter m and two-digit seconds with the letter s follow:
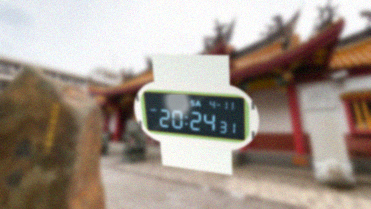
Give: 20h24m31s
